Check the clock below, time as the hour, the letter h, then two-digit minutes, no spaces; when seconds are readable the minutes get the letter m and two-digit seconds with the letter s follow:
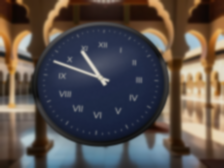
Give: 10h48
